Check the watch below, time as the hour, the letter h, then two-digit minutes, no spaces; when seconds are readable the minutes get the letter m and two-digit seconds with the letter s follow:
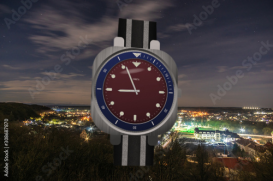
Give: 8h56
